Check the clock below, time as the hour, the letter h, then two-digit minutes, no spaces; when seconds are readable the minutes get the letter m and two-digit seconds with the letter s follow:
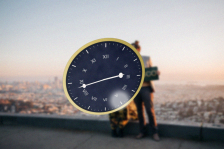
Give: 2h43
